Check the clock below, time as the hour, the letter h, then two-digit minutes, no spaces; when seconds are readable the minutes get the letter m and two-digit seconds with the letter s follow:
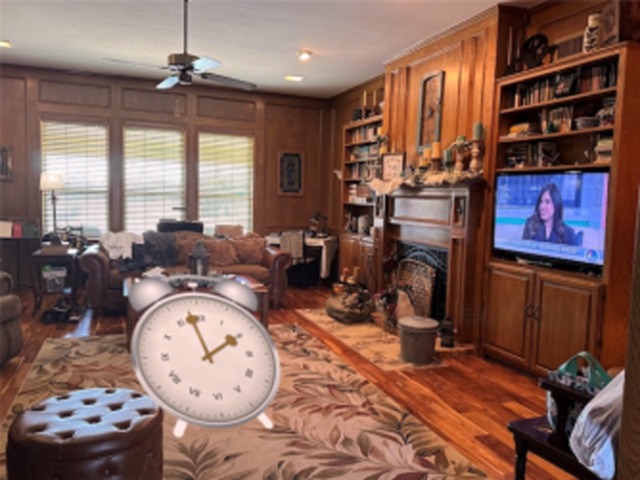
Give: 1h58
